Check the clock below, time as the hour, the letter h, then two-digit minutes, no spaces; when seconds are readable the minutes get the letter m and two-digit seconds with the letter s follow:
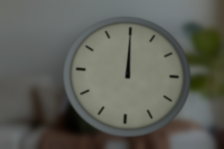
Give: 12h00
